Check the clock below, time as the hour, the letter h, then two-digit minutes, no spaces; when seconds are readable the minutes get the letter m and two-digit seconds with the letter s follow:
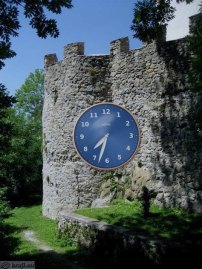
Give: 7h33
